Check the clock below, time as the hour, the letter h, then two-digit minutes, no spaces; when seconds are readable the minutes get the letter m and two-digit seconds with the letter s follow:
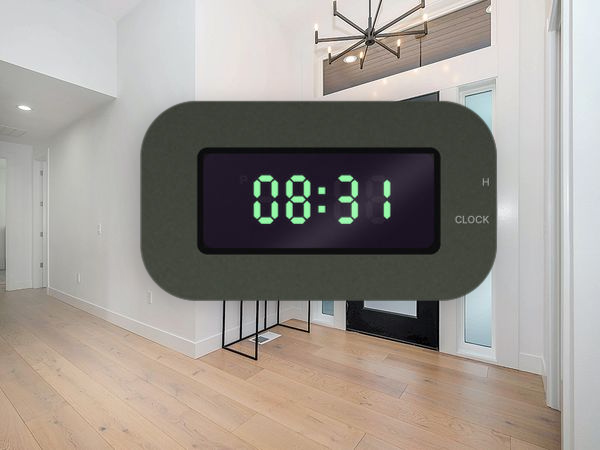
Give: 8h31
